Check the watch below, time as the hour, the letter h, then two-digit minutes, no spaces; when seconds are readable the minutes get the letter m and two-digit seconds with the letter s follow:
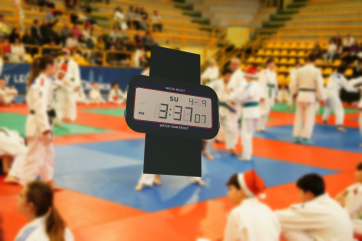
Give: 3h37m07s
